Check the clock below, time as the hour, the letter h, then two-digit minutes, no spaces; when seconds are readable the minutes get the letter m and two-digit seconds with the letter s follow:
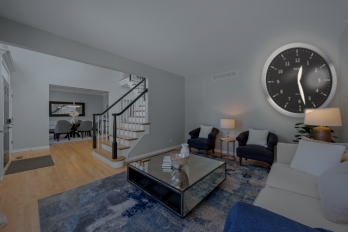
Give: 12h28
